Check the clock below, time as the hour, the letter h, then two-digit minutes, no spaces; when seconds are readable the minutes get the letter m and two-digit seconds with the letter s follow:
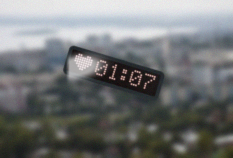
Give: 1h07
